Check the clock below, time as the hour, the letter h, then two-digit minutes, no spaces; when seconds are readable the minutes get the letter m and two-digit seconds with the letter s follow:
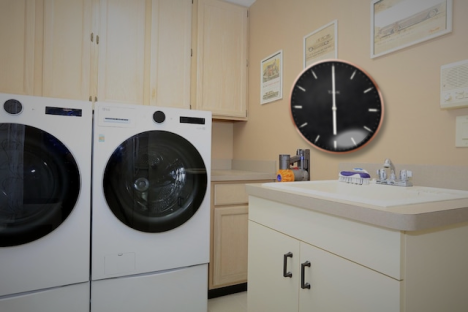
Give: 6h00
